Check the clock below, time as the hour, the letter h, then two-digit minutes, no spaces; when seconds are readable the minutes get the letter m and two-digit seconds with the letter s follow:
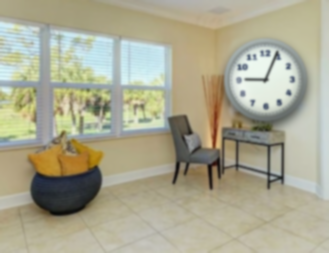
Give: 9h04
